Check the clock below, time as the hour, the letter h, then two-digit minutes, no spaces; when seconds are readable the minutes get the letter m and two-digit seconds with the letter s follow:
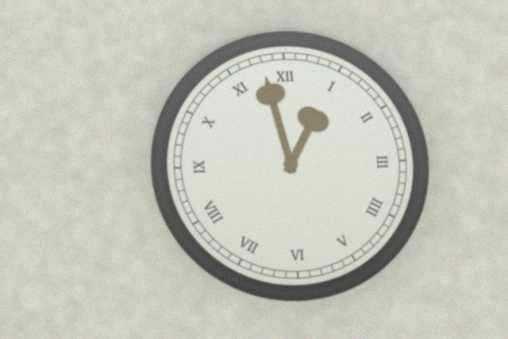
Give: 12h58
